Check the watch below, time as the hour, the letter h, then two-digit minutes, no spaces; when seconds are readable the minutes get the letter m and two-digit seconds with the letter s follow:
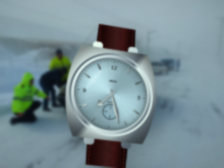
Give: 7h27
